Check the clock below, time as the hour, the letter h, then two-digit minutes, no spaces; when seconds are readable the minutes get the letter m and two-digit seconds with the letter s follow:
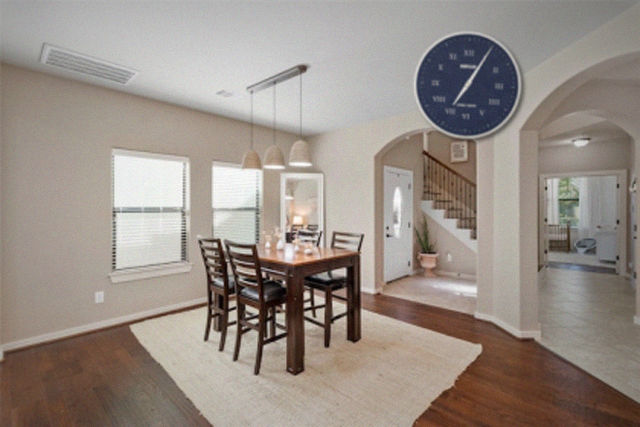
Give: 7h05
